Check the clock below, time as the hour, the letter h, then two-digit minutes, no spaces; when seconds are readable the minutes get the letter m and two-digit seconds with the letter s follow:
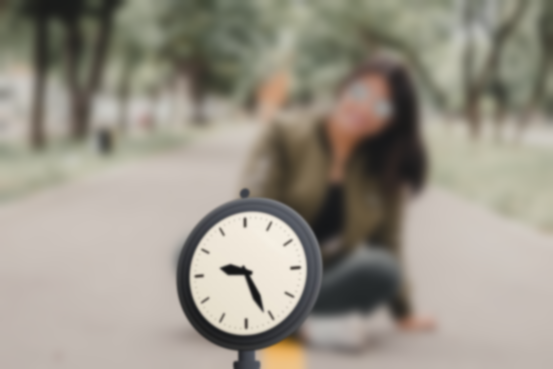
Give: 9h26
